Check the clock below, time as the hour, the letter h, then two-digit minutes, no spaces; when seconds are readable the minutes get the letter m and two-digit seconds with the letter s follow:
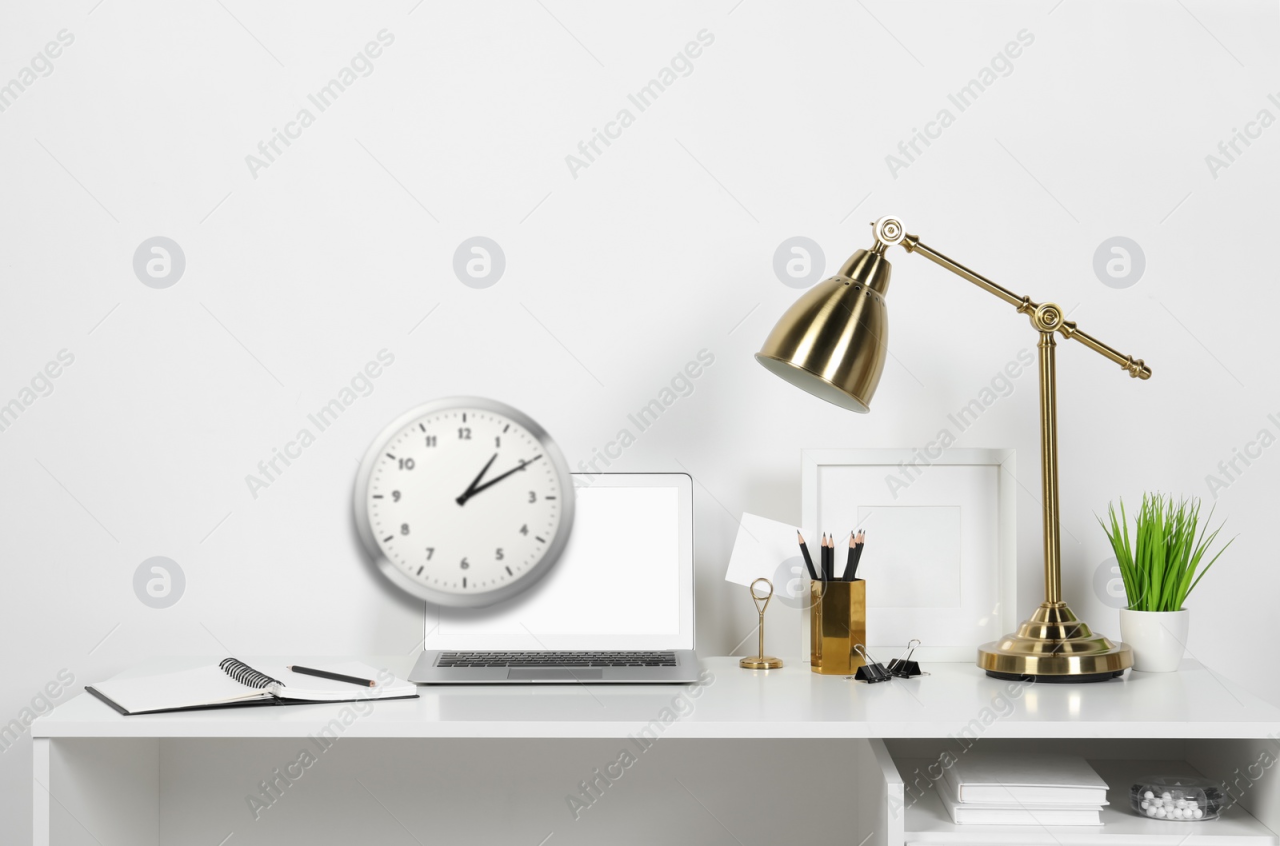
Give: 1h10
